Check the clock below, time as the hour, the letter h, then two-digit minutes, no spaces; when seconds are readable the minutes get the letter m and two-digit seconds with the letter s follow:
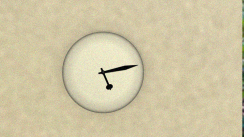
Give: 5h13
